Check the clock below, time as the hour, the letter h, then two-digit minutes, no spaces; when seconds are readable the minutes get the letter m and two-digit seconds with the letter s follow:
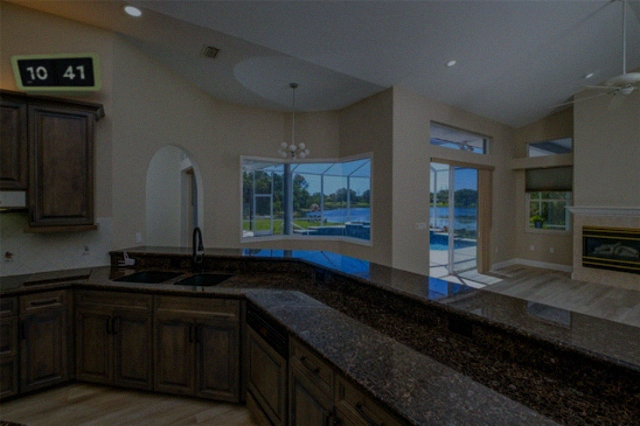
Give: 10h41
